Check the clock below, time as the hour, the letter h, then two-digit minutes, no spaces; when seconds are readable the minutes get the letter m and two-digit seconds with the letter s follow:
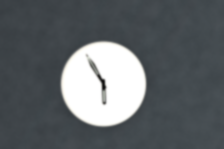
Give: 5h55
